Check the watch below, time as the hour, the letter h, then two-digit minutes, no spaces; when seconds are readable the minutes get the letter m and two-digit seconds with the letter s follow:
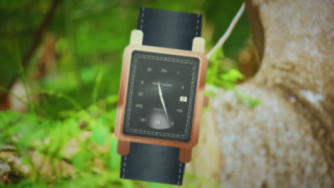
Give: 11h26
